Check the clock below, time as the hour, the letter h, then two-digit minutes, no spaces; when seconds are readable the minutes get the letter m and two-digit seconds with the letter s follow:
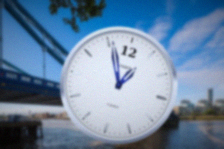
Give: 12h56
